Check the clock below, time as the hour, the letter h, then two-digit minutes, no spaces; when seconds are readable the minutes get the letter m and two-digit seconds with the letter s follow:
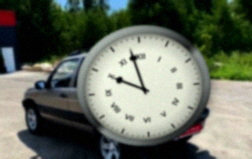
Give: 9h58
